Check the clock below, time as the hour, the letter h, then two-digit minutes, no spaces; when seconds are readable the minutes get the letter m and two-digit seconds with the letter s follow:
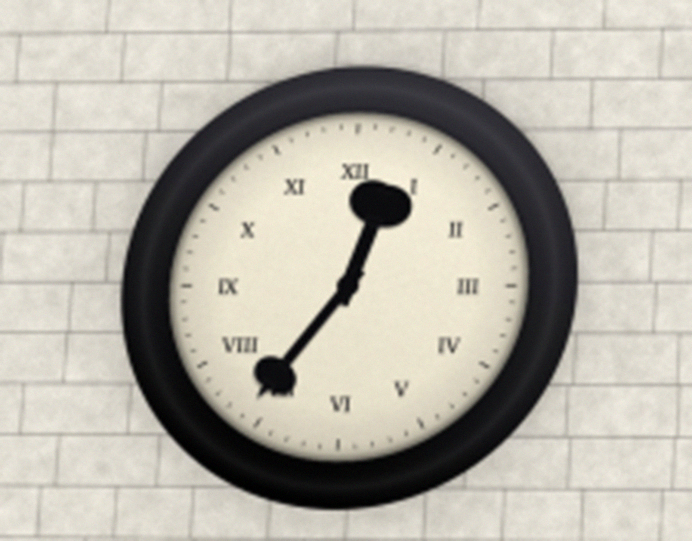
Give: 12h36
